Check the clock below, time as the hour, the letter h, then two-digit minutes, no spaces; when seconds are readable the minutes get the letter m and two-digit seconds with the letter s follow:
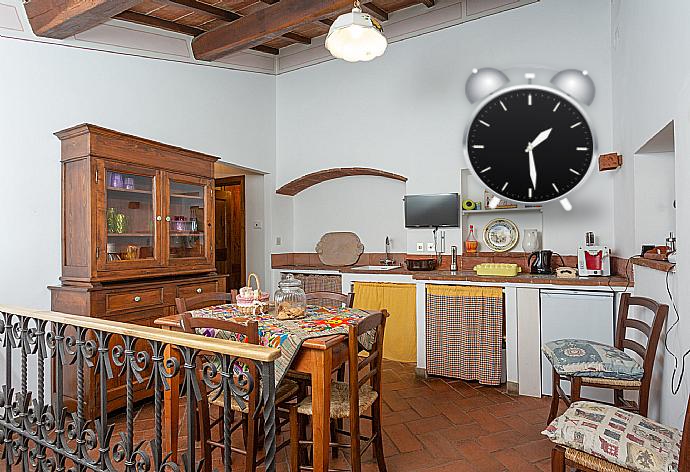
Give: 1h29
